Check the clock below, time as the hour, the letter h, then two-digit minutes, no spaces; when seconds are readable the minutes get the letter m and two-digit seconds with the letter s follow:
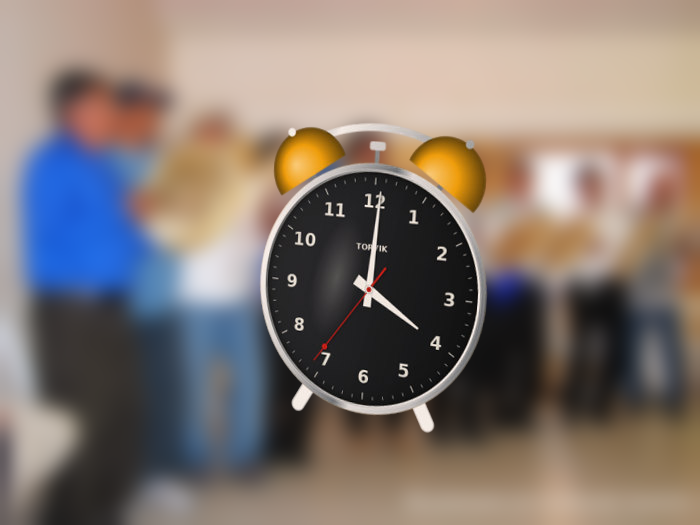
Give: 4h00m36s
